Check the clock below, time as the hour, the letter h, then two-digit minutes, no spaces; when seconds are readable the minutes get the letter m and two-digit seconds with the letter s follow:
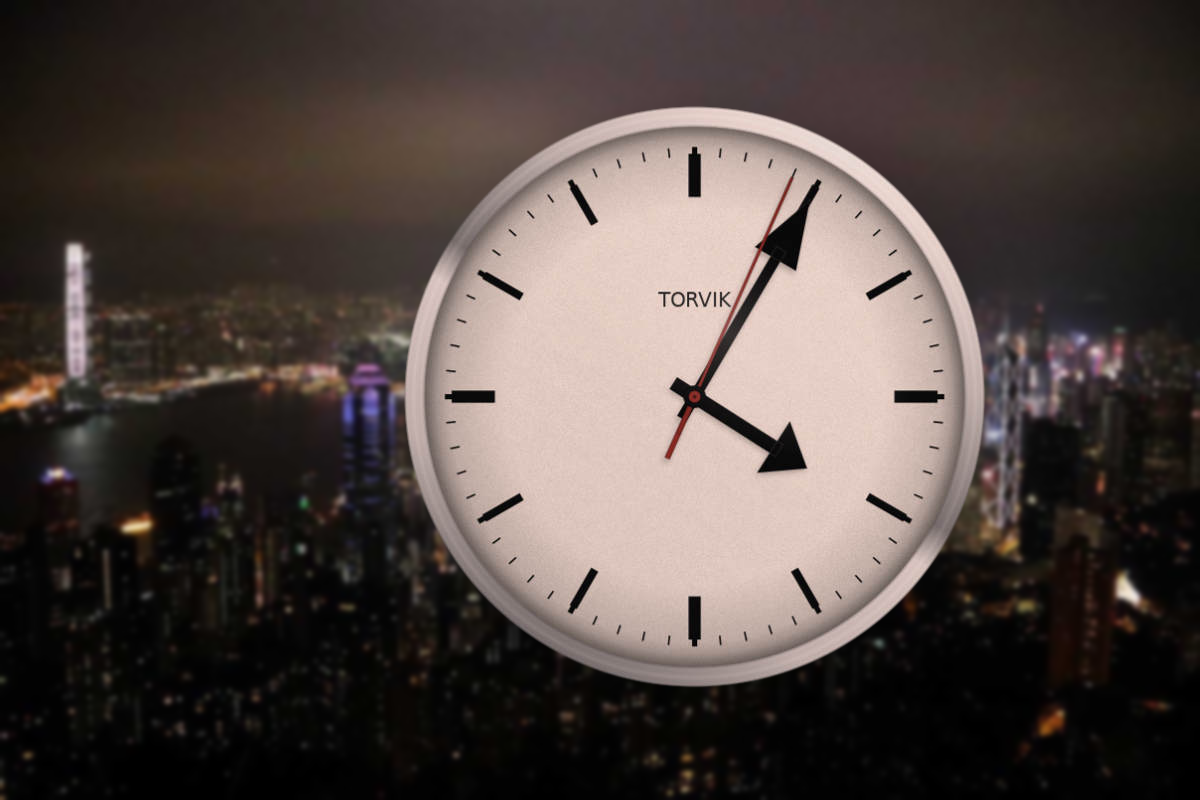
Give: 4h05m04s
